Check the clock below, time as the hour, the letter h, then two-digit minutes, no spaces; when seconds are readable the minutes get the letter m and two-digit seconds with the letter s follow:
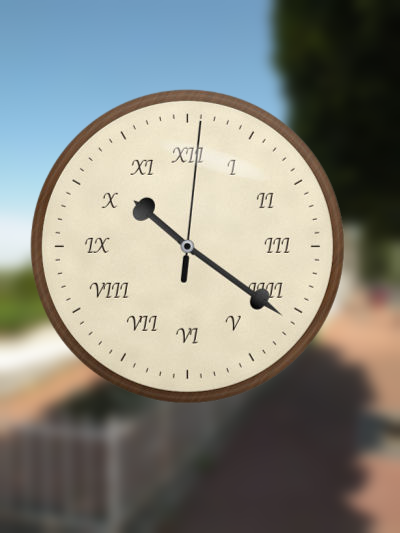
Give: 10h21m01s
